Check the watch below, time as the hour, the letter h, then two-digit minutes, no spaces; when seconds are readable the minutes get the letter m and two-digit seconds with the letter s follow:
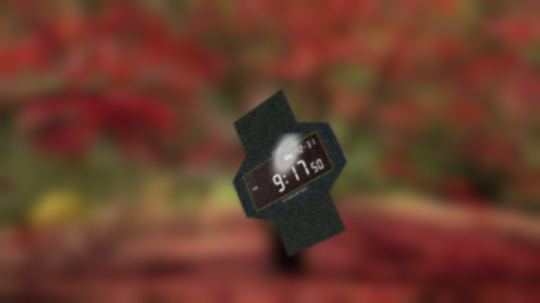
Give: 9h17
